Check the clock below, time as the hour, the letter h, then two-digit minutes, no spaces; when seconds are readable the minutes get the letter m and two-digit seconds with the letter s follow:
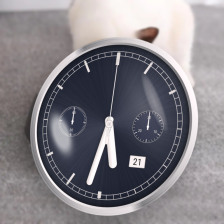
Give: 5h32
